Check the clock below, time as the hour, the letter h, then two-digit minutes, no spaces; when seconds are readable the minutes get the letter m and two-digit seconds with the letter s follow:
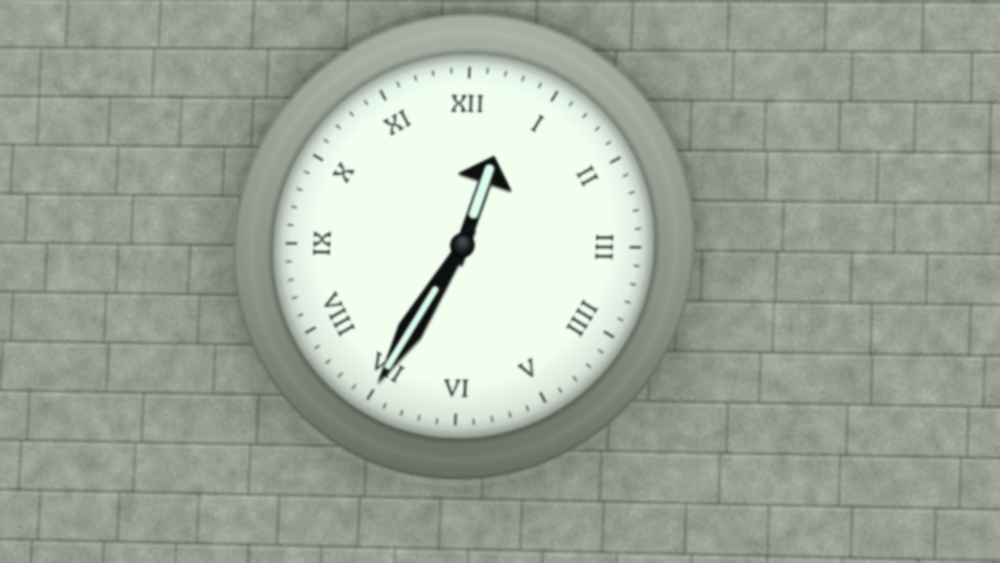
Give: 12h35
